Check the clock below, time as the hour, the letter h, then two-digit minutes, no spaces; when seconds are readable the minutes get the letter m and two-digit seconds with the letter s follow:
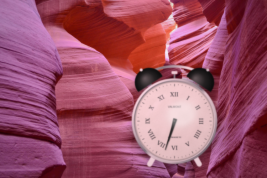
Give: 6h33
